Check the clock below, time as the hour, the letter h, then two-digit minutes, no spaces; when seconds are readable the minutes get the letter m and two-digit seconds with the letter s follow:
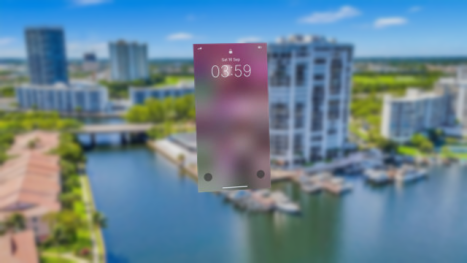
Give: 3h59
